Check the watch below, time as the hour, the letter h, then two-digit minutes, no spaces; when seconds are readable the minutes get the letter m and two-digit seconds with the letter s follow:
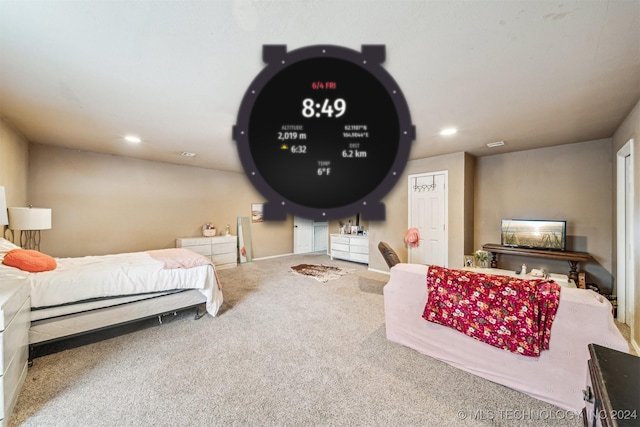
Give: 8h49
